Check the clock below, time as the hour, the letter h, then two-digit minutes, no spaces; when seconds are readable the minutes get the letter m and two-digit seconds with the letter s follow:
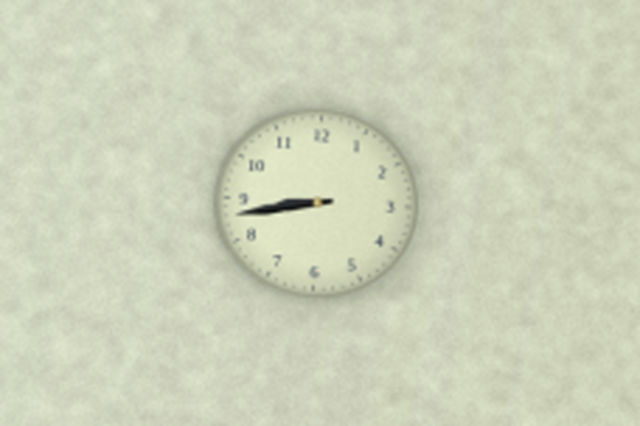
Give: 8h43
